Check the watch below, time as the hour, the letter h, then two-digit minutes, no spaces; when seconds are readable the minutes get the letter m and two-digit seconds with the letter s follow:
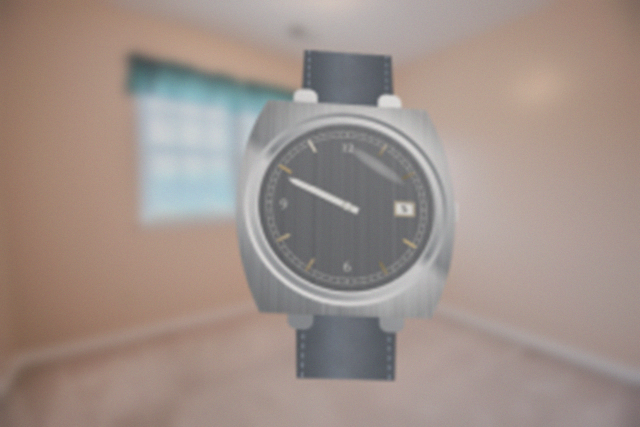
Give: 9h49
